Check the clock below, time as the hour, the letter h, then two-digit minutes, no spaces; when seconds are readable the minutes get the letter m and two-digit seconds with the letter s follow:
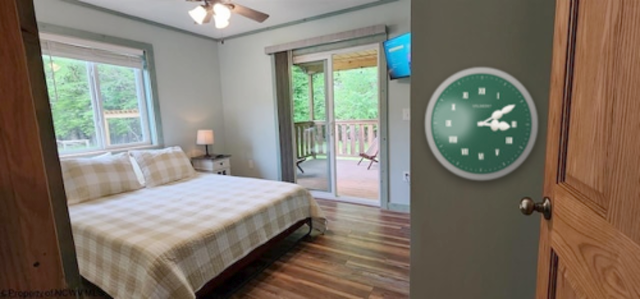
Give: 3h10
